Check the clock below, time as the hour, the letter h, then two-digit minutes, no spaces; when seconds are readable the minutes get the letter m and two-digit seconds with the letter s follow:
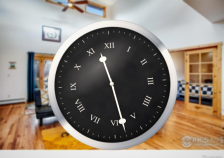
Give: 11h28
